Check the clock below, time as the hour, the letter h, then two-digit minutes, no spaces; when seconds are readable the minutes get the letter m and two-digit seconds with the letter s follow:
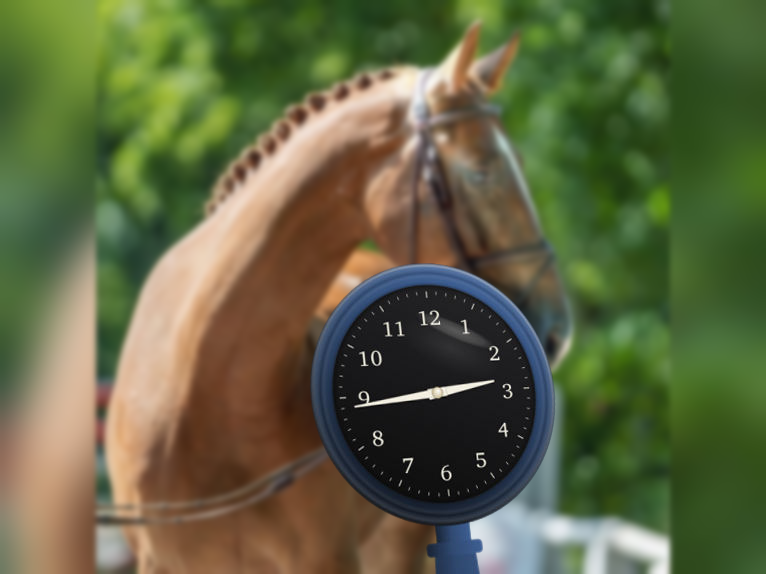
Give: 2h44
